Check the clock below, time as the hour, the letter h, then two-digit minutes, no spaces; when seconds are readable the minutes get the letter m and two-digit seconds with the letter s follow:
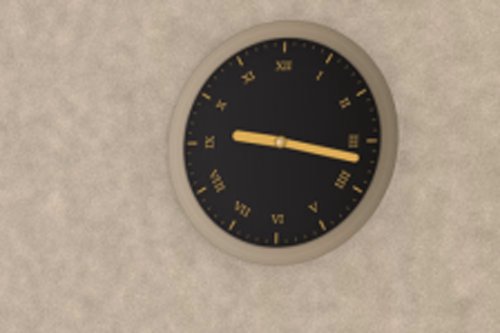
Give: 9h17
